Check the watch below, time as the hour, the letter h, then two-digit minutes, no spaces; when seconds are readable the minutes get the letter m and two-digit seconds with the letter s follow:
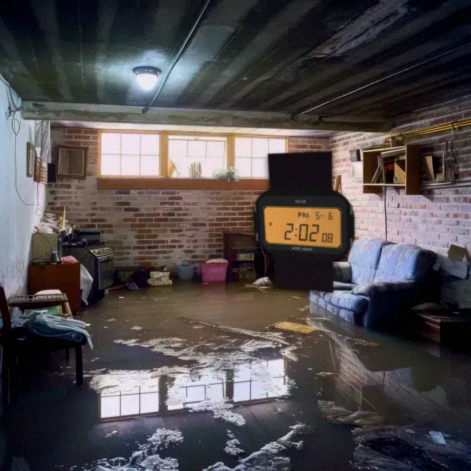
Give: 2h02
